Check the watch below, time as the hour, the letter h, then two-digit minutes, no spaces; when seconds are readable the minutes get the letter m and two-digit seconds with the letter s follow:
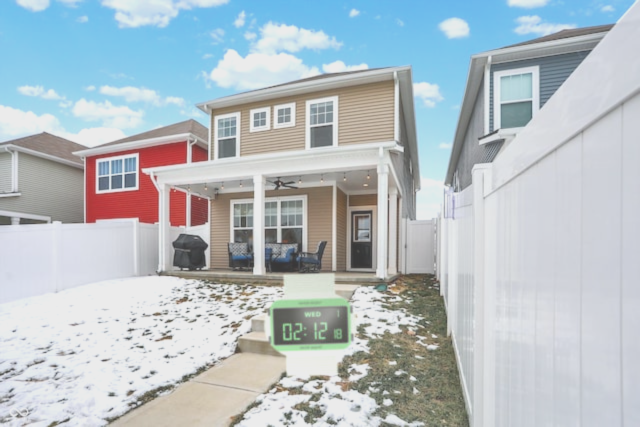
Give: 2h12
